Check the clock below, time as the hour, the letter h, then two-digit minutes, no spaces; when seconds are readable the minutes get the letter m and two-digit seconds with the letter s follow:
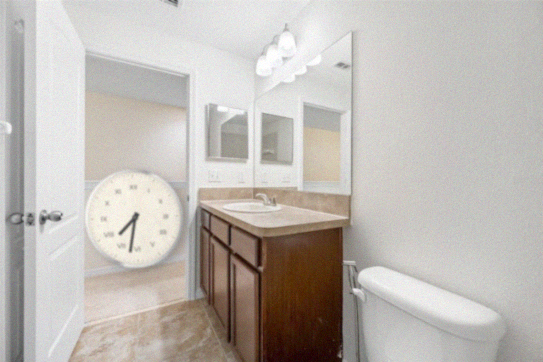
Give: 7h32
